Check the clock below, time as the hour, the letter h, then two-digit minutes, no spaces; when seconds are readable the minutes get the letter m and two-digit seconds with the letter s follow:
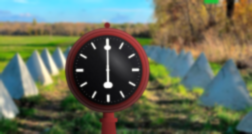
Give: 6h00
